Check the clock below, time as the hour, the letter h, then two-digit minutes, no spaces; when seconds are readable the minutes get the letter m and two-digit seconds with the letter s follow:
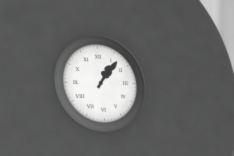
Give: 1h07
